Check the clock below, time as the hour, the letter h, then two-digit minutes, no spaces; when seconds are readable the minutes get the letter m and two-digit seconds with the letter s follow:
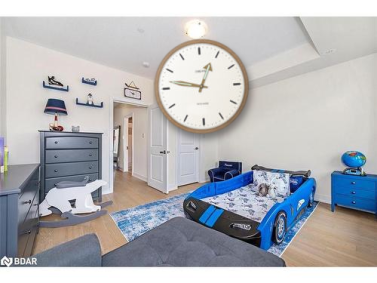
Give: 12h47
